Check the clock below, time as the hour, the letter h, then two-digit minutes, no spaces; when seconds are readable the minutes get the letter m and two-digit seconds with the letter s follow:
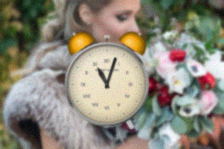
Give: 11h03
